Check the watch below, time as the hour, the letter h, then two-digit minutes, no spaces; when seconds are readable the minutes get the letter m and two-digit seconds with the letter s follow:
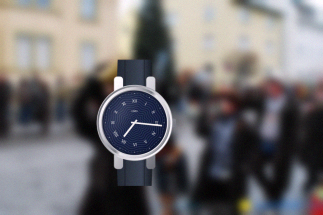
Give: 7h16
